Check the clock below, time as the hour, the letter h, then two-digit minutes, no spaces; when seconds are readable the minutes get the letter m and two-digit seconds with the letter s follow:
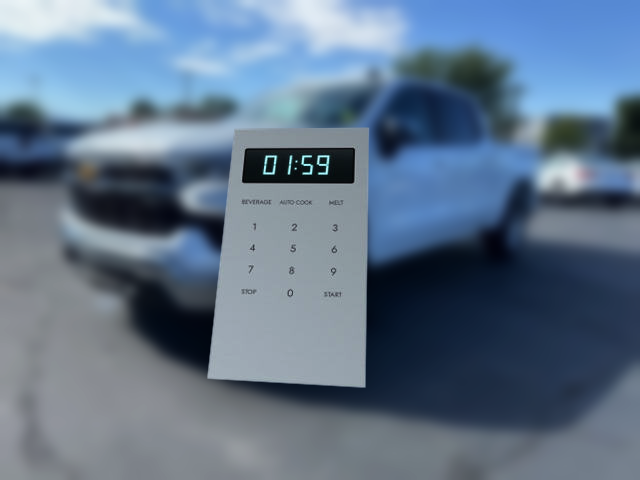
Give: 1h59
